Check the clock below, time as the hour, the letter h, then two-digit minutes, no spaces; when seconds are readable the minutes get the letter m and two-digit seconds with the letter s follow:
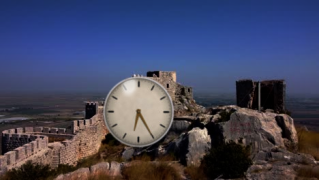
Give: 6h25
